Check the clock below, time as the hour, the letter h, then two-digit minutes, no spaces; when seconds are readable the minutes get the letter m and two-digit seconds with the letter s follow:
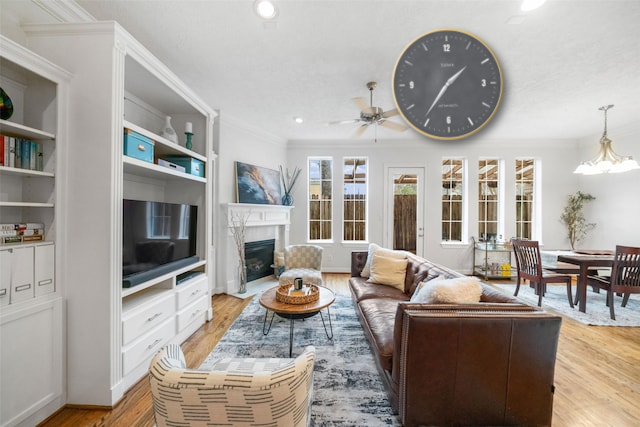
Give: 1h36
